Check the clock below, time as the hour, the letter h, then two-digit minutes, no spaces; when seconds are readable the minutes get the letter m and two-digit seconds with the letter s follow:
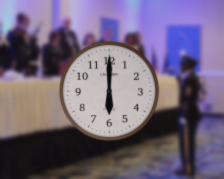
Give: 6h00
